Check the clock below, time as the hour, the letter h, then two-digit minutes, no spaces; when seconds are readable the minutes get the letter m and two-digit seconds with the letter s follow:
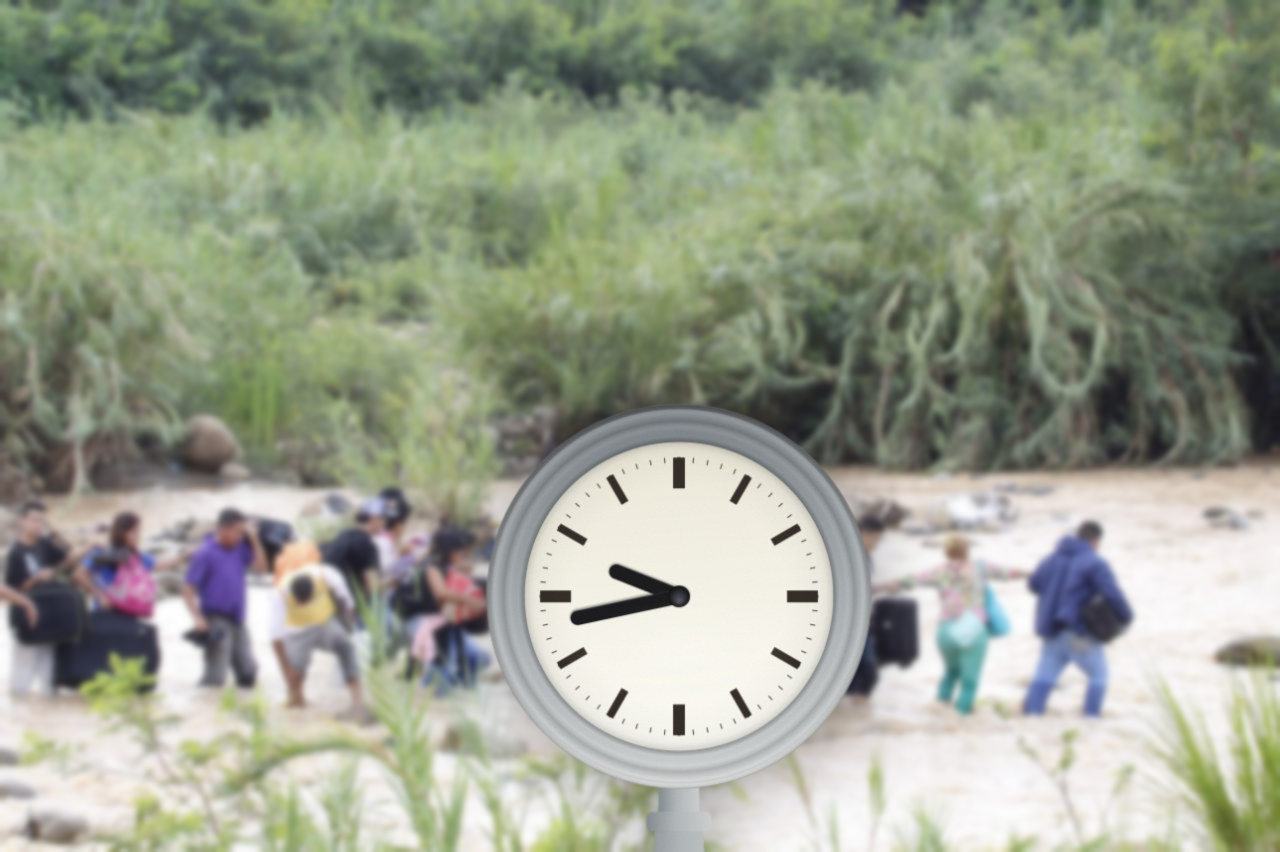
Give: 9h43
